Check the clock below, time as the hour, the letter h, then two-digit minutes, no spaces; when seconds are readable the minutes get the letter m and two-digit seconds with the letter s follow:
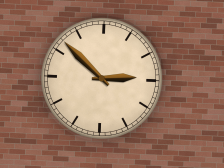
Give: 2h52
